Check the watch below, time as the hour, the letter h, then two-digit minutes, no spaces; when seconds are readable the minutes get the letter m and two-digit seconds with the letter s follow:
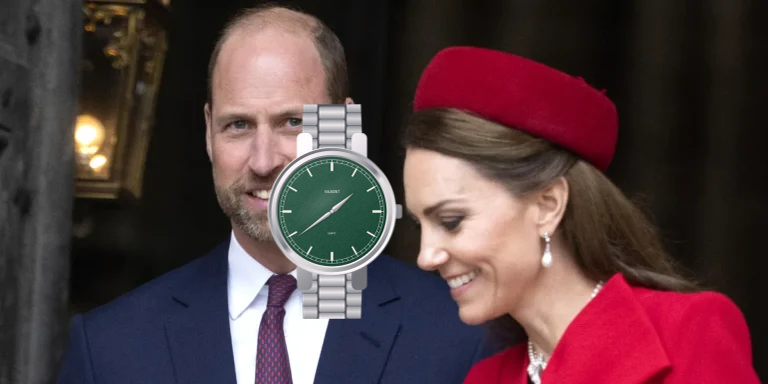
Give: 1h39
